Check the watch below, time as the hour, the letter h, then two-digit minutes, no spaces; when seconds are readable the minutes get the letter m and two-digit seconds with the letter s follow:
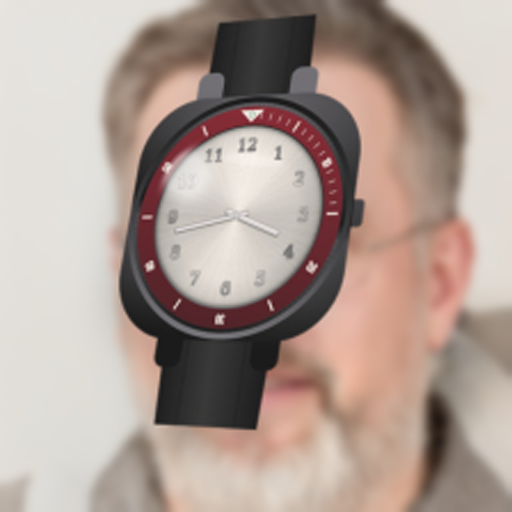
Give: 3h43
